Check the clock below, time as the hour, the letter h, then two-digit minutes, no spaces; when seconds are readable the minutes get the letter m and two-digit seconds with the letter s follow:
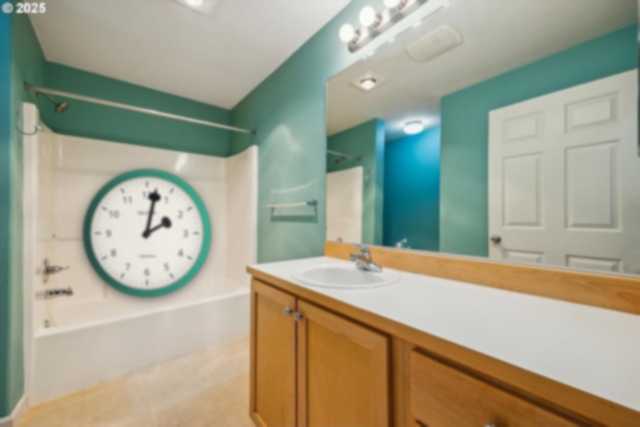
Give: 2h02
